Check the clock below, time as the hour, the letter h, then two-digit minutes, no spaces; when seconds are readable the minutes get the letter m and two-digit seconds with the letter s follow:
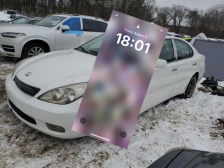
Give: 18h01
